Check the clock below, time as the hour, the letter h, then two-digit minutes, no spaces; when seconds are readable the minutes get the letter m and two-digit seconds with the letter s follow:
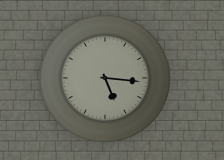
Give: 5h16
